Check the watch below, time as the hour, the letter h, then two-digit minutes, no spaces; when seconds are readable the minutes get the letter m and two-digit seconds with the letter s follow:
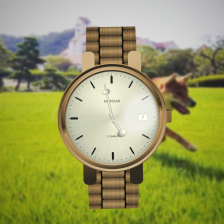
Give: 4h58
